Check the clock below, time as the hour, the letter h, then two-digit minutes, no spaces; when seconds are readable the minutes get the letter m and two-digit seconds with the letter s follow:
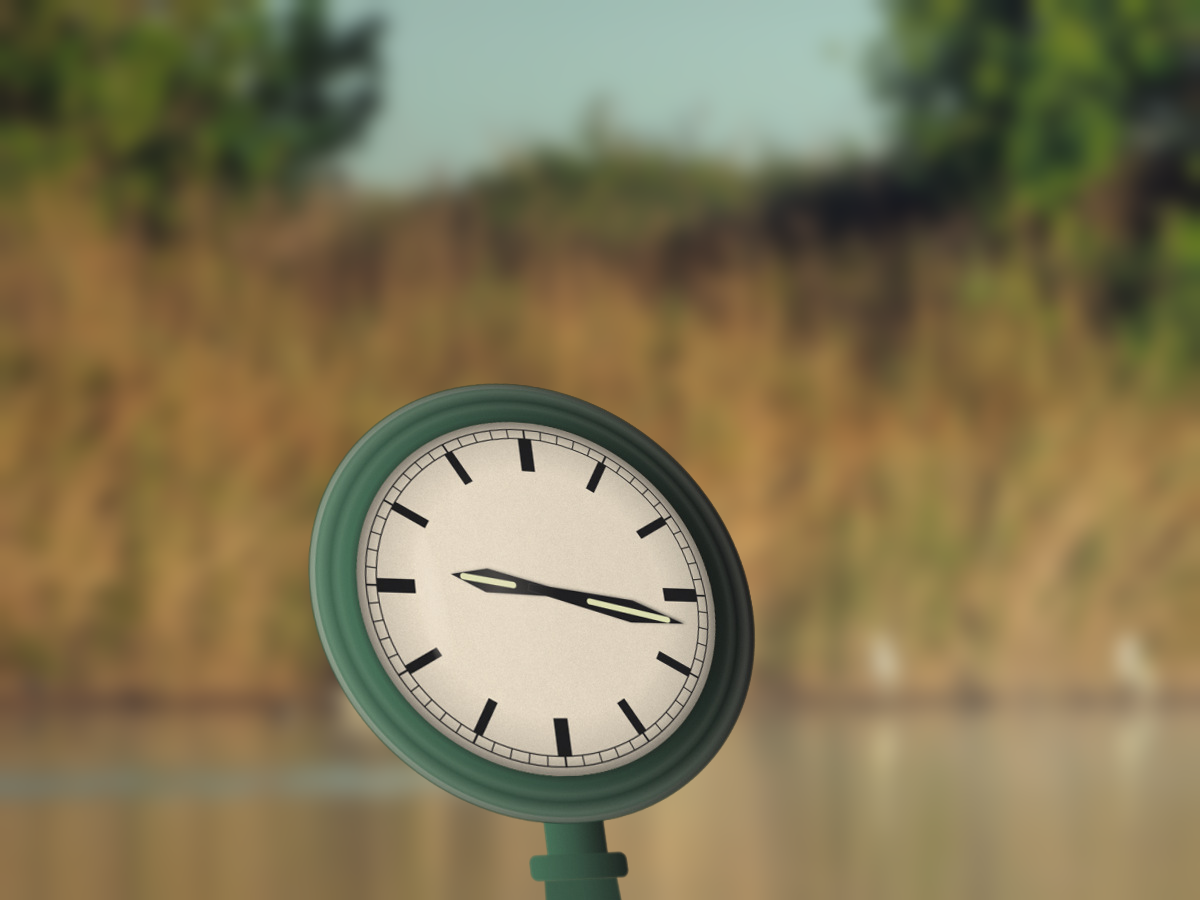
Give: 9h17
